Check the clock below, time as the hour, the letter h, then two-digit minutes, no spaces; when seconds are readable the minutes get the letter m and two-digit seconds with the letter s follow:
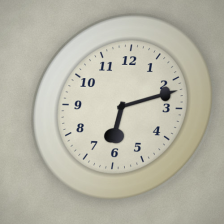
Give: 6h12
